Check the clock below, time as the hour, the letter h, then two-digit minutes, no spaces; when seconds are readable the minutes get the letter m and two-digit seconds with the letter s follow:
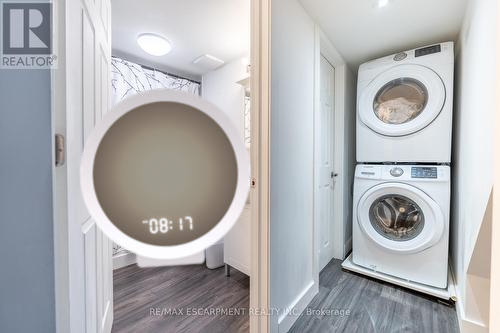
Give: 8h17
